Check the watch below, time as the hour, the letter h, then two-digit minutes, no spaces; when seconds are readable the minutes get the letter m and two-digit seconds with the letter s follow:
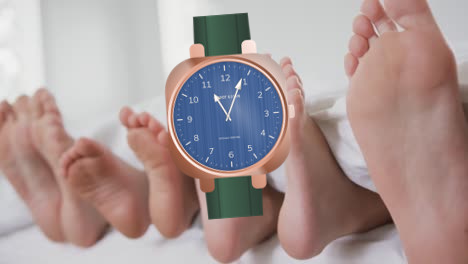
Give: 11h04
